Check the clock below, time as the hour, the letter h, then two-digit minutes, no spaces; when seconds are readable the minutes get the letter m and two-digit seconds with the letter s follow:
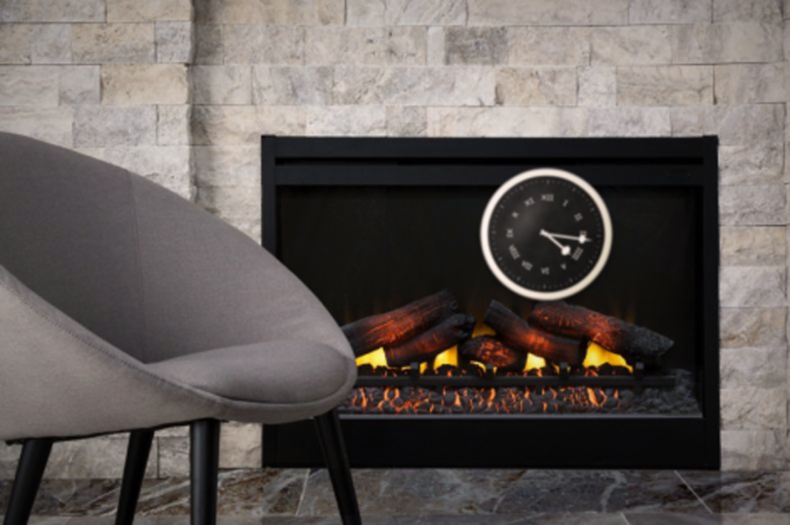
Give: 4h16
